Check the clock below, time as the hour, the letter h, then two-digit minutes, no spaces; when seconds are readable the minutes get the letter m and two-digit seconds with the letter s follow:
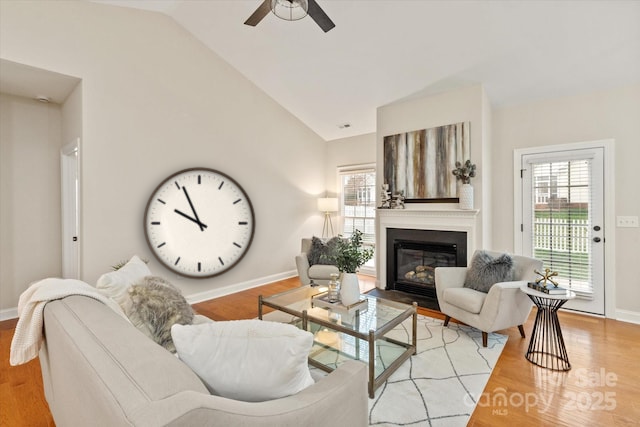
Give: 9h56
